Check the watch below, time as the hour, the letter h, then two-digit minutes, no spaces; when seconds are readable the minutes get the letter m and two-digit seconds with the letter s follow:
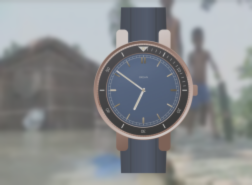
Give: 6h51
